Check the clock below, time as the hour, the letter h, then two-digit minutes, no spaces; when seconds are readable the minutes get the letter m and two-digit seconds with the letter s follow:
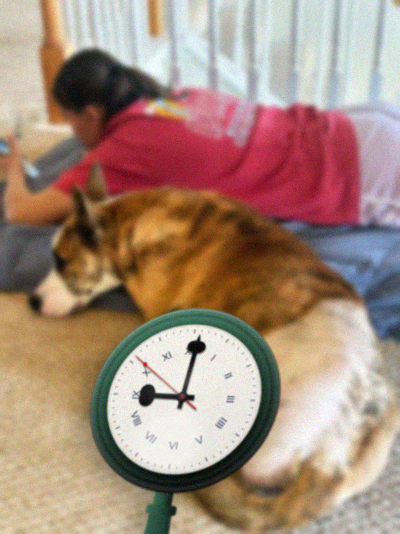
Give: 9h00m51s
